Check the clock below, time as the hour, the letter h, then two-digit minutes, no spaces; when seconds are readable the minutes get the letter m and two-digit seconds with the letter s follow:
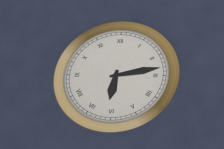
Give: 6h13
